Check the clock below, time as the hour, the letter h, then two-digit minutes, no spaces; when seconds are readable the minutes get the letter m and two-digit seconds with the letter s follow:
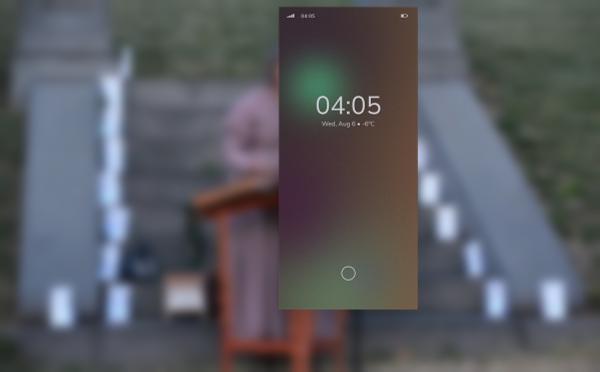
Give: 4h05
